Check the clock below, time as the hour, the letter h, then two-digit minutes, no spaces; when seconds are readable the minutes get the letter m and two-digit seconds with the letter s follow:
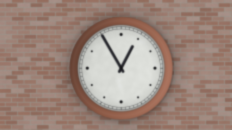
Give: 12h55
